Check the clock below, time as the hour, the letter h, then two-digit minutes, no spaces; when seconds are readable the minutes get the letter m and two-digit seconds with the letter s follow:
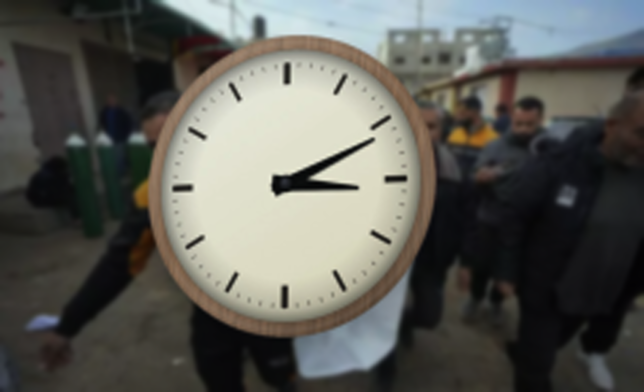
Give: 3h11
